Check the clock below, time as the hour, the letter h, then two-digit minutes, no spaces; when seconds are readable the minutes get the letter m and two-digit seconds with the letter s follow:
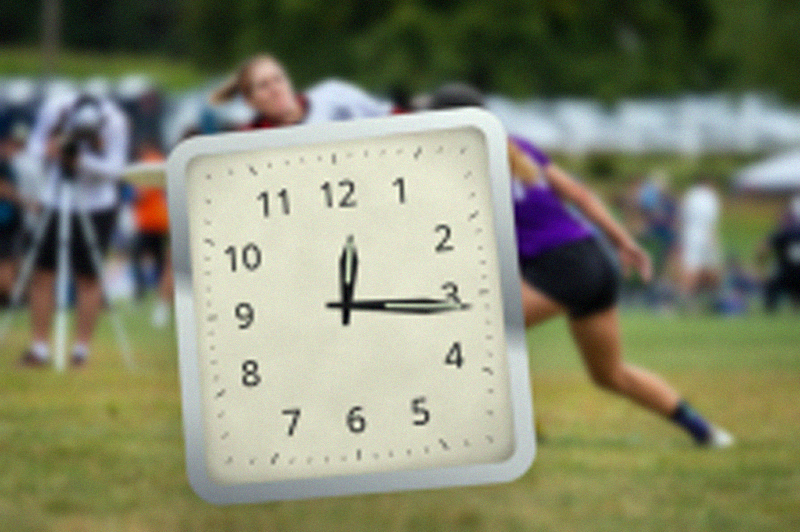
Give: 12h16
